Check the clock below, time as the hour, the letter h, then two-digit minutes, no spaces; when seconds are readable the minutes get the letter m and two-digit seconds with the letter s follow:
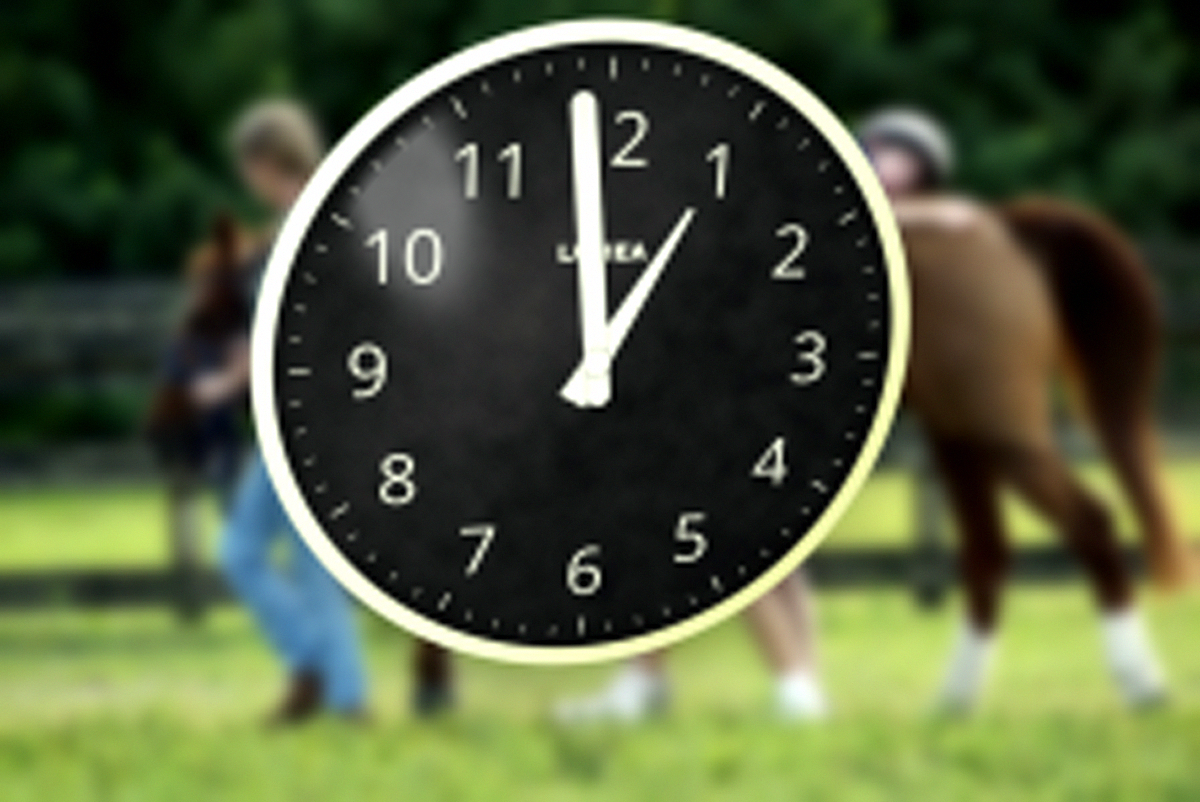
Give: 12h59
